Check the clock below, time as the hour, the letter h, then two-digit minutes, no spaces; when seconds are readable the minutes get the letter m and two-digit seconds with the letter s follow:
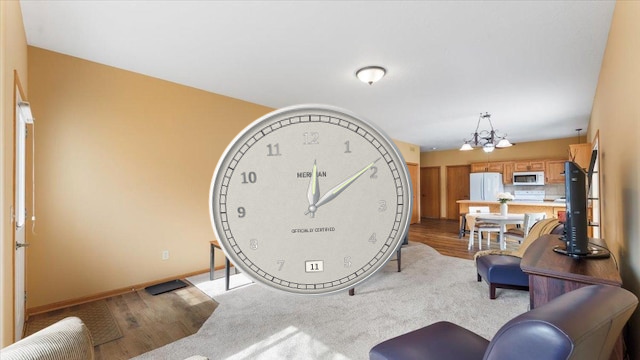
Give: 12h09
